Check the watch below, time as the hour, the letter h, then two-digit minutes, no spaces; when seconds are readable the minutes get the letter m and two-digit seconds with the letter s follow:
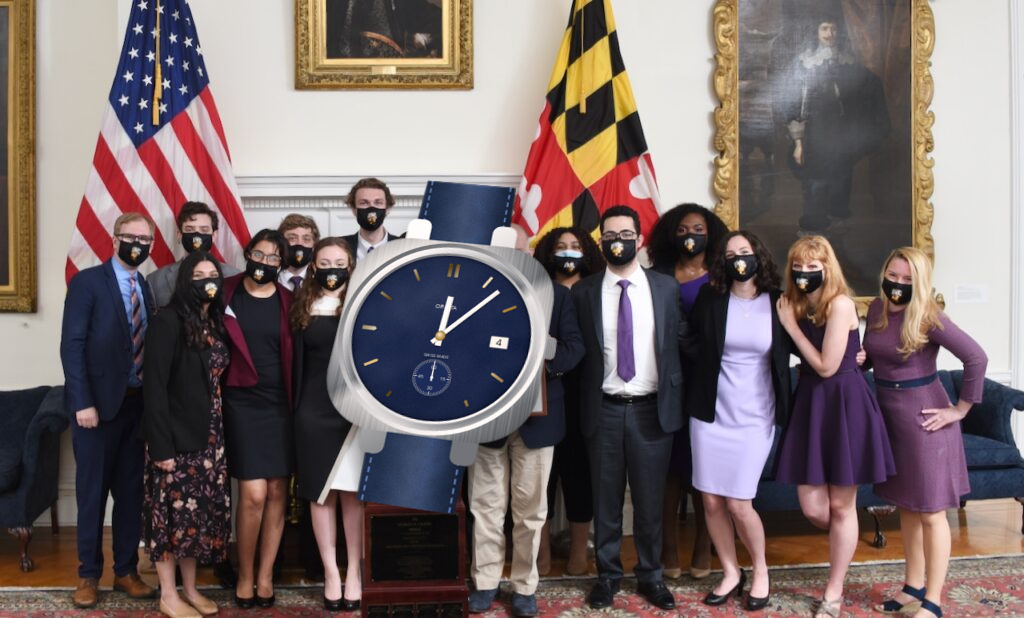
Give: 12h07
